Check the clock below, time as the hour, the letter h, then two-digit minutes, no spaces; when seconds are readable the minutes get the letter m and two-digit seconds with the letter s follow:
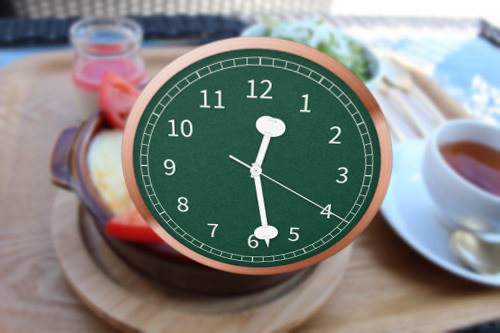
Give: 12h28m20s
